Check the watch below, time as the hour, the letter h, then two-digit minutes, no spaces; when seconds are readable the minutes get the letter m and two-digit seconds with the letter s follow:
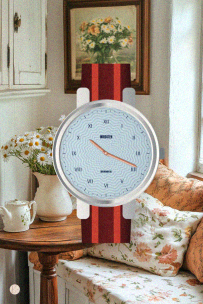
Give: 10h19
